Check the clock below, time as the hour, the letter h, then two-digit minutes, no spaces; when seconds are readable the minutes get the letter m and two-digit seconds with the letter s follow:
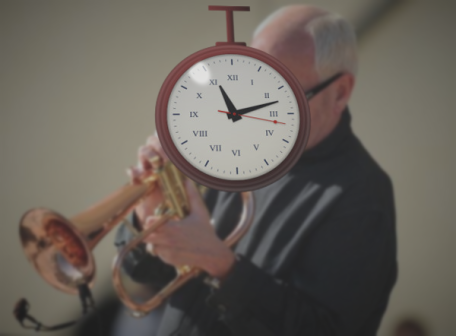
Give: 11h12m17s
